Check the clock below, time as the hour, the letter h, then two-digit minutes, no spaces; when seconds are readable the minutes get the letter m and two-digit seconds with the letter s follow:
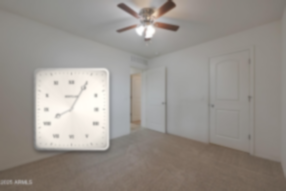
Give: 8h05
